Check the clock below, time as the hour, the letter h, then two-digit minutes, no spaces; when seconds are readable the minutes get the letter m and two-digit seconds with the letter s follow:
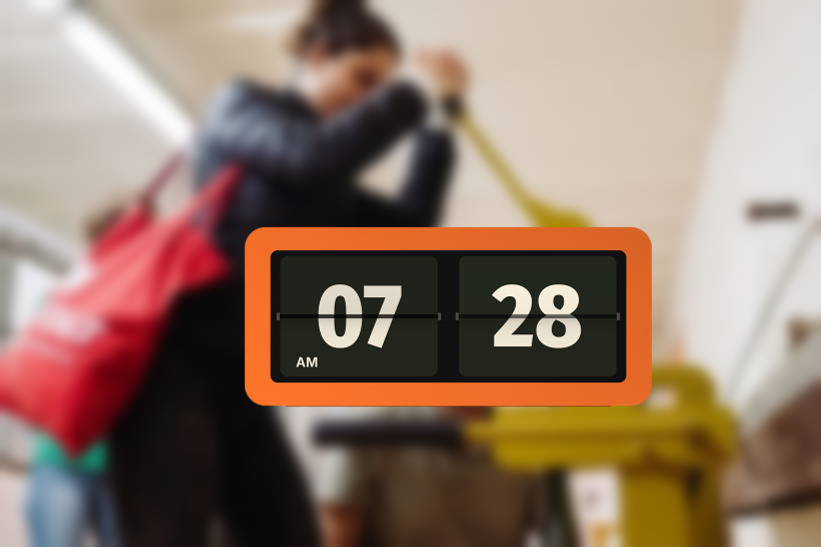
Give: 7h28
